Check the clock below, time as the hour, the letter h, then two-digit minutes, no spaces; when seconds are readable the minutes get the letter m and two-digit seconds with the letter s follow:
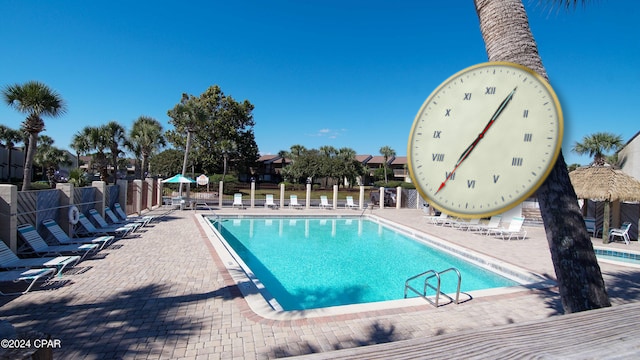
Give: 7h04m35s
